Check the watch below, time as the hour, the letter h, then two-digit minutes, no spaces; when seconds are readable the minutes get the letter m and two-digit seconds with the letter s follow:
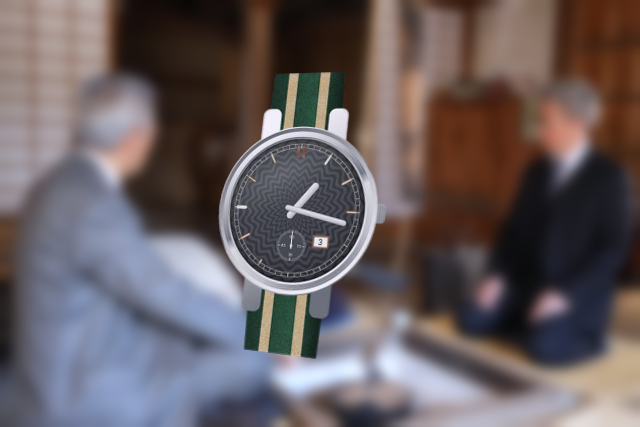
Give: 1h17
